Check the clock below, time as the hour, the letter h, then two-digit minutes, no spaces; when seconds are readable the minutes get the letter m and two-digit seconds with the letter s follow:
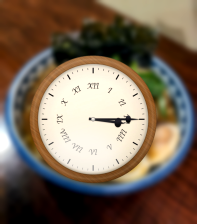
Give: 3h15
